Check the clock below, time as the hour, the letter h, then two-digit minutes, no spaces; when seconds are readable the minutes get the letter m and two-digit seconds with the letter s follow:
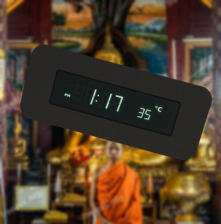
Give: 1h17
